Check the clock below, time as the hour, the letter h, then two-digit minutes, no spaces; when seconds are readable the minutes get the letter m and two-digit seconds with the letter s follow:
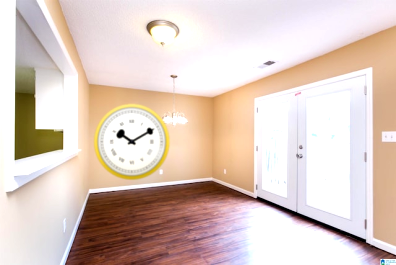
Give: 10h10
